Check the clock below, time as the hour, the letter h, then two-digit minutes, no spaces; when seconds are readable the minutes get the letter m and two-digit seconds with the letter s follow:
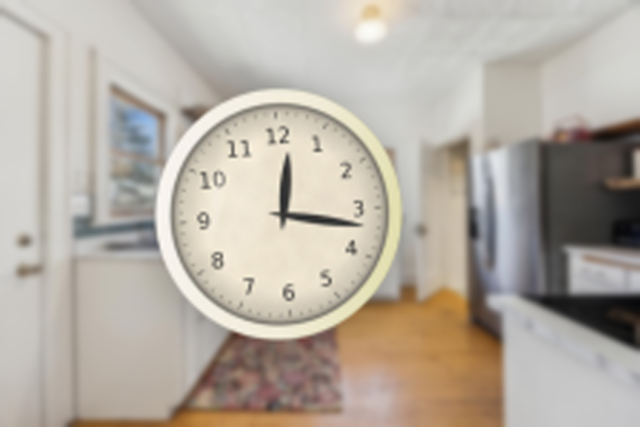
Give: 12h17
